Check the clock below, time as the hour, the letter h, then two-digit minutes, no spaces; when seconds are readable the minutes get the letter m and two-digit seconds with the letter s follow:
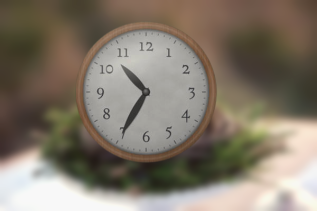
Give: 10h35
